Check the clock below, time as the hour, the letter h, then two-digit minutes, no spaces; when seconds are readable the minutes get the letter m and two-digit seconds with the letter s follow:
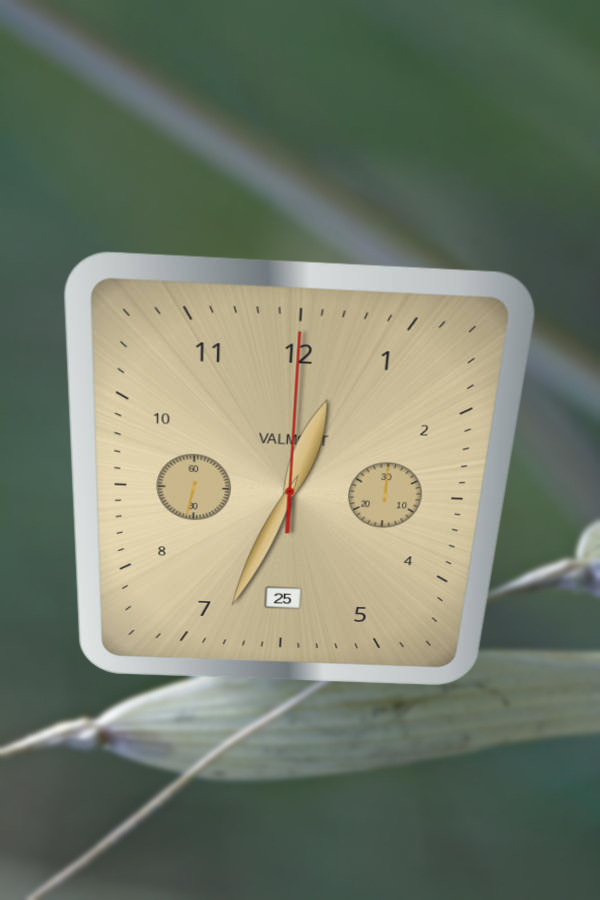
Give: 12h33m32s
